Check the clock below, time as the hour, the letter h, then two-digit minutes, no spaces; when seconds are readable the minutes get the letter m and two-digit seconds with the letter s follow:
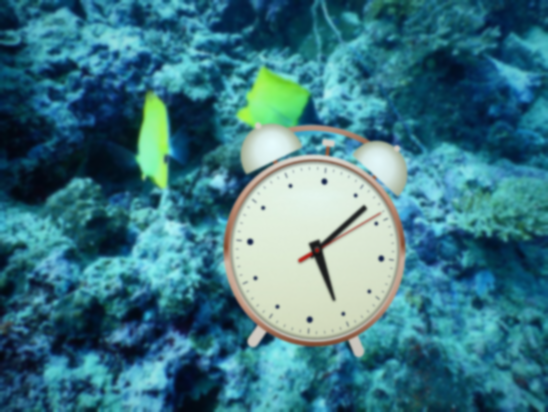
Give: 5h07m09s
